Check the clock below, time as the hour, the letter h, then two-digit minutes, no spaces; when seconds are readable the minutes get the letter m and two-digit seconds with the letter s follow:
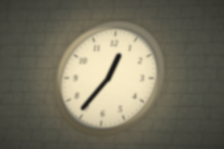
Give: 12h36
